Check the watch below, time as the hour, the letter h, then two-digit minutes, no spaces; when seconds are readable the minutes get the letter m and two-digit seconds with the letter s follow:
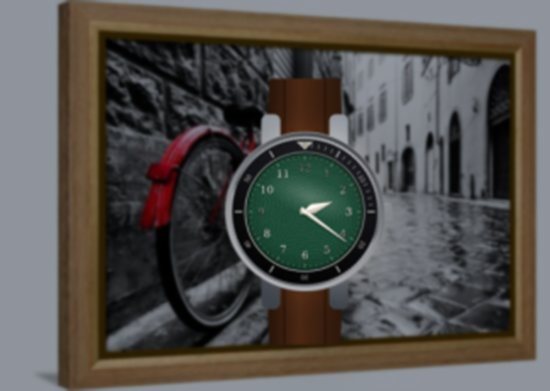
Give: 2h21
